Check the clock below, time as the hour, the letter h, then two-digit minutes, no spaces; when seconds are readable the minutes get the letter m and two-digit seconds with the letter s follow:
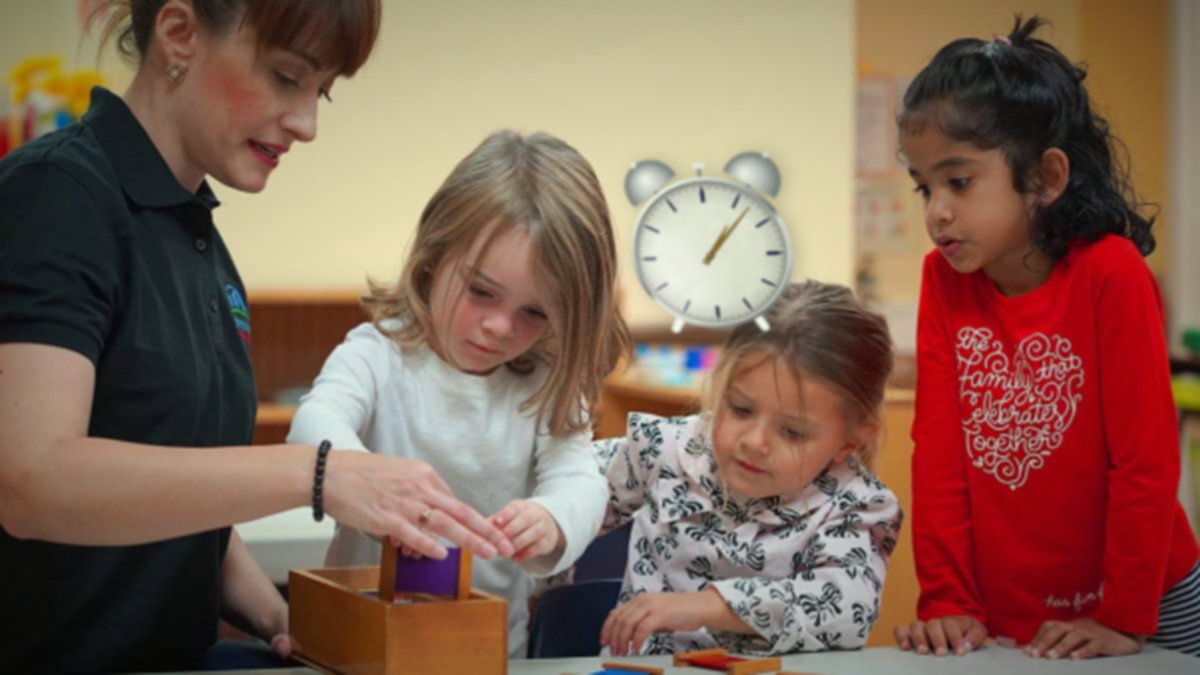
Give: 1h07
